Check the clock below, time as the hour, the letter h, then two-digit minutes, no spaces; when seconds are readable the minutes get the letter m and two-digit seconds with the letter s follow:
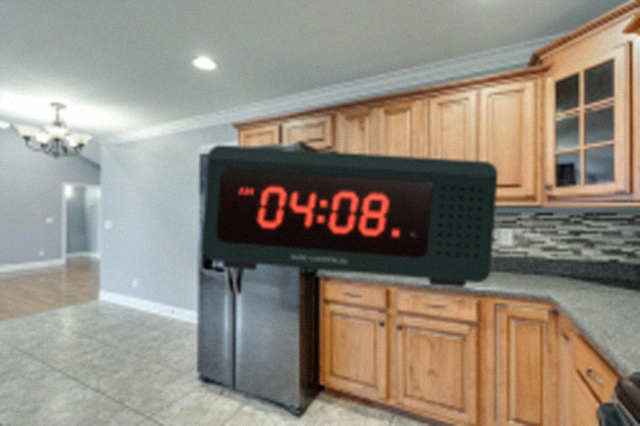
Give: 4h08
